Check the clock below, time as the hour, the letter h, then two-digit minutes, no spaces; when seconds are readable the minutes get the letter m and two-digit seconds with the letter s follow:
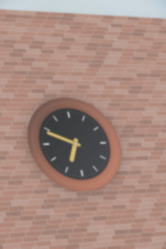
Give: 6h49
